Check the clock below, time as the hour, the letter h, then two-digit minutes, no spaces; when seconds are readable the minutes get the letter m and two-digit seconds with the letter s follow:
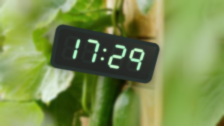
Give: 17h29
